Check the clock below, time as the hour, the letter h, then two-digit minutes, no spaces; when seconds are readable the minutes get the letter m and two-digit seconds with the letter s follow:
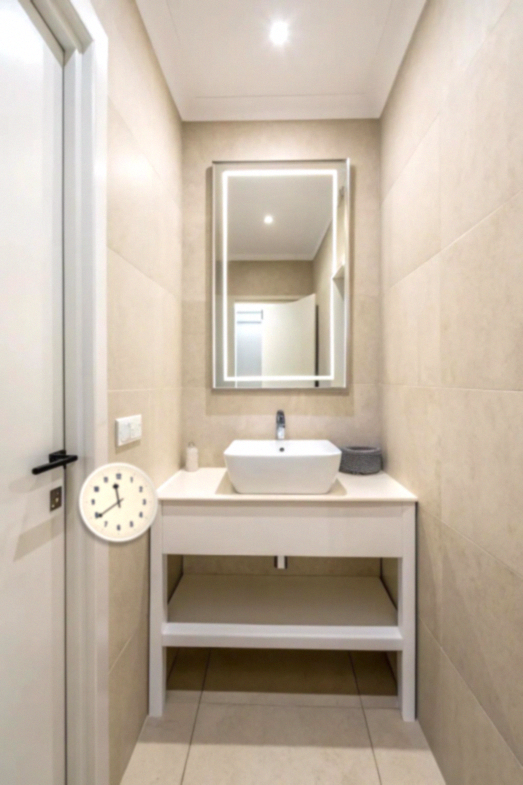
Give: 11h39
